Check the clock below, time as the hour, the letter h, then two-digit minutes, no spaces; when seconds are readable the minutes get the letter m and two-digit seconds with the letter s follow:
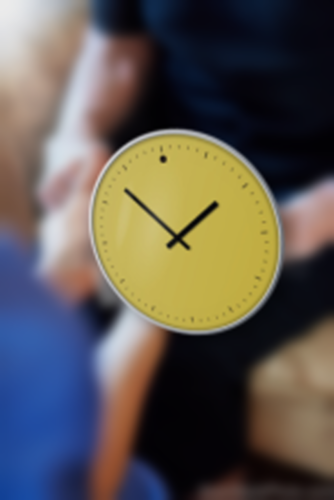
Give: 1h53
